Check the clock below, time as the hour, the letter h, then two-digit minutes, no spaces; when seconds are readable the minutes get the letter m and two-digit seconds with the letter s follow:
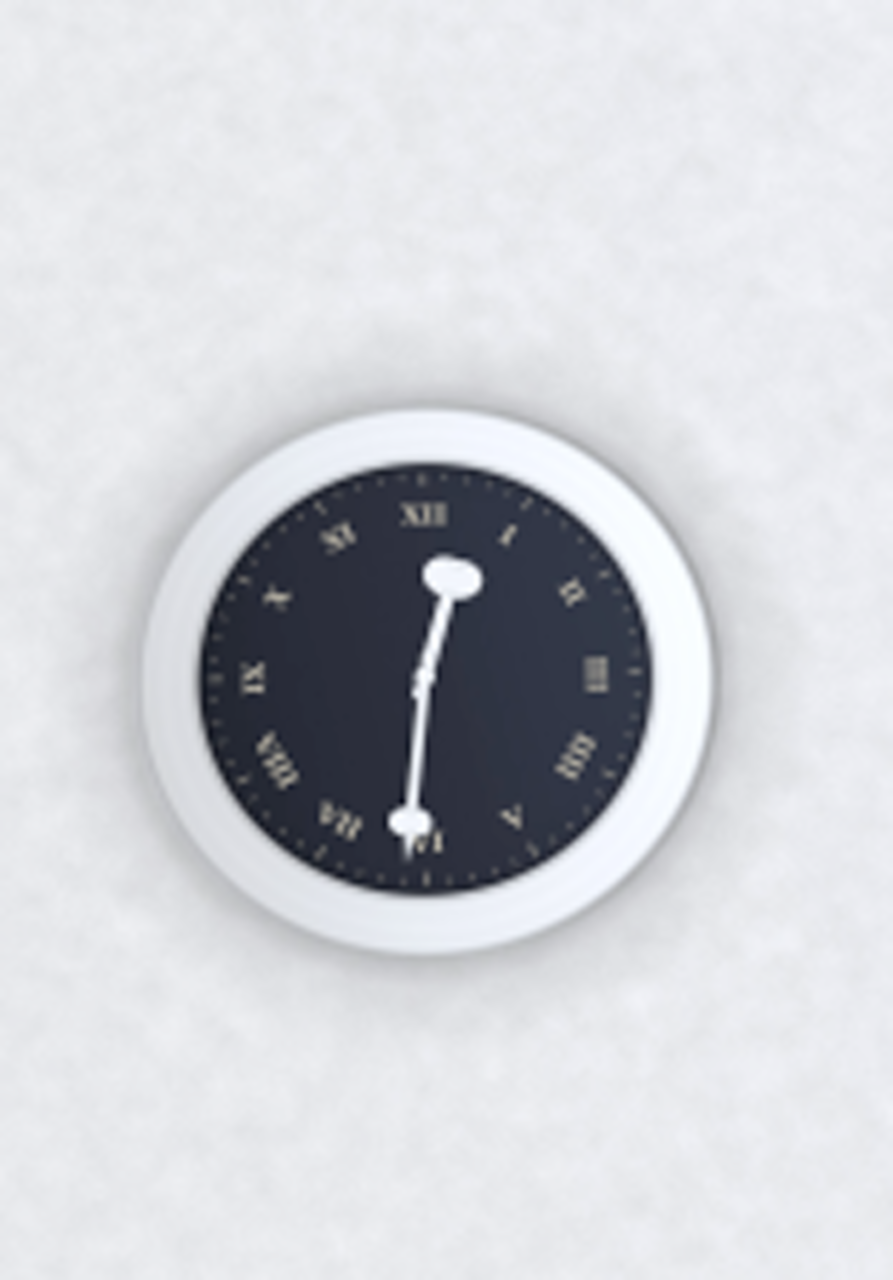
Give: 12h31
